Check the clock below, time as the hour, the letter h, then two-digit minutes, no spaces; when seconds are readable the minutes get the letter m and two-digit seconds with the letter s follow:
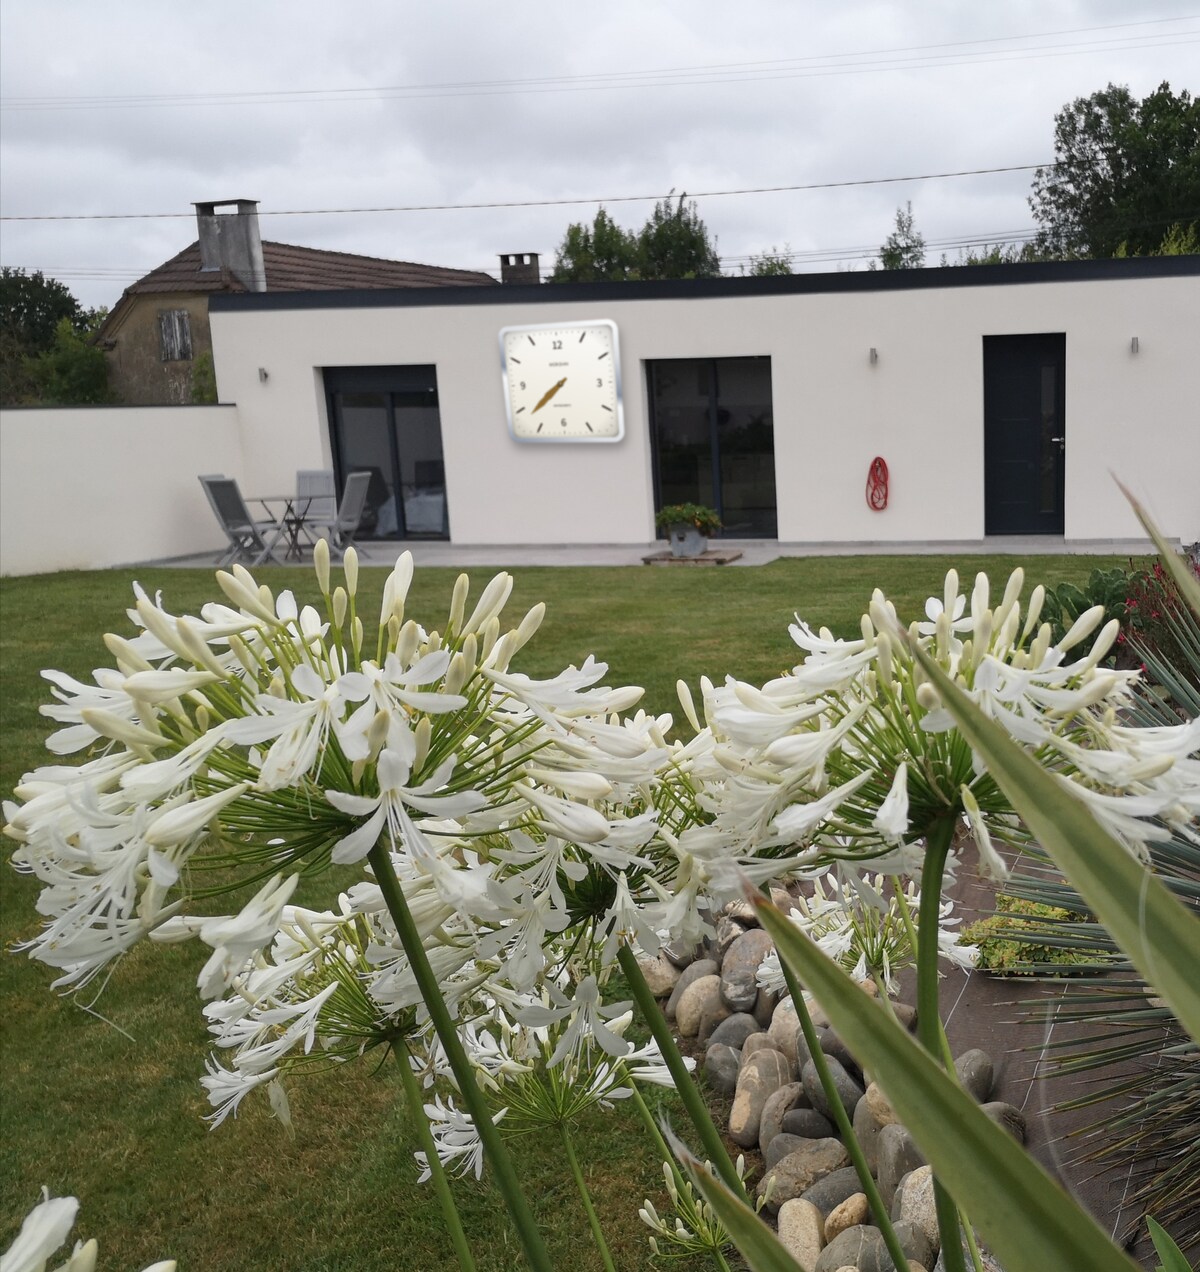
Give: 7h38
